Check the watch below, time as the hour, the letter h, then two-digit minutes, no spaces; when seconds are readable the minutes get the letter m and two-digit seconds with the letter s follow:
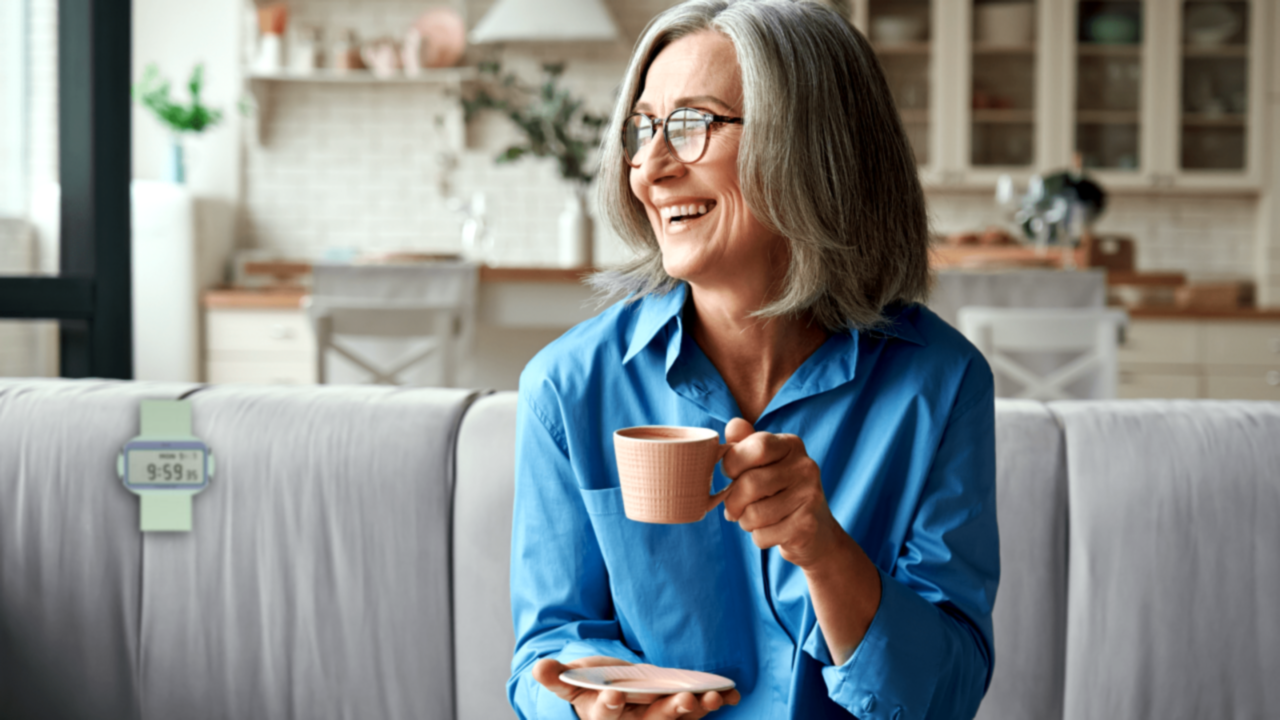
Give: 9h59
